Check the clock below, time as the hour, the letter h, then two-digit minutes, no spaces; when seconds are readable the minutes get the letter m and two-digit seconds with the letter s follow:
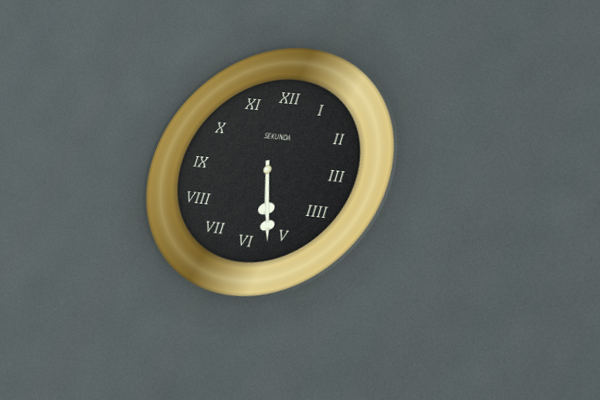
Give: 5h27
